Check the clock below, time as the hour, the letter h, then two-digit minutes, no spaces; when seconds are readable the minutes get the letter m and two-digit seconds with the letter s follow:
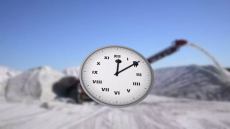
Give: 12h09
